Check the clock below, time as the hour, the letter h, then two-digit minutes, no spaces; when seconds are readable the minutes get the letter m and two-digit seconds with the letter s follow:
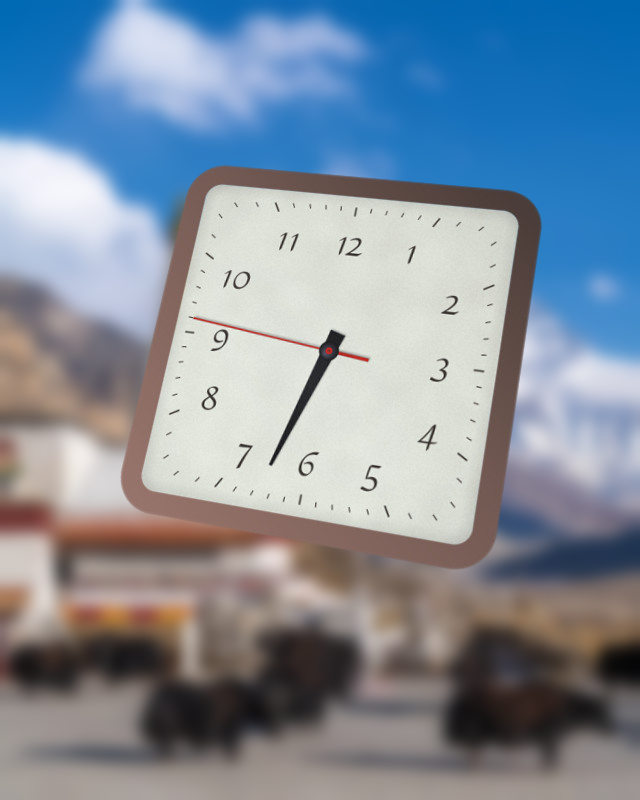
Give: 6h32m46s
